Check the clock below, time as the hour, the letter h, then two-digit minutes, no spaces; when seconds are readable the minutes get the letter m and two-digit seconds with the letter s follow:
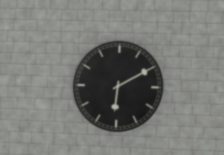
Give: 6h10
